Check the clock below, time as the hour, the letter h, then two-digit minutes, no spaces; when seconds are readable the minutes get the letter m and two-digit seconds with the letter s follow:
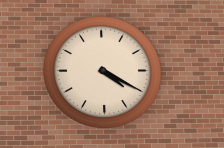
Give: 4h20
